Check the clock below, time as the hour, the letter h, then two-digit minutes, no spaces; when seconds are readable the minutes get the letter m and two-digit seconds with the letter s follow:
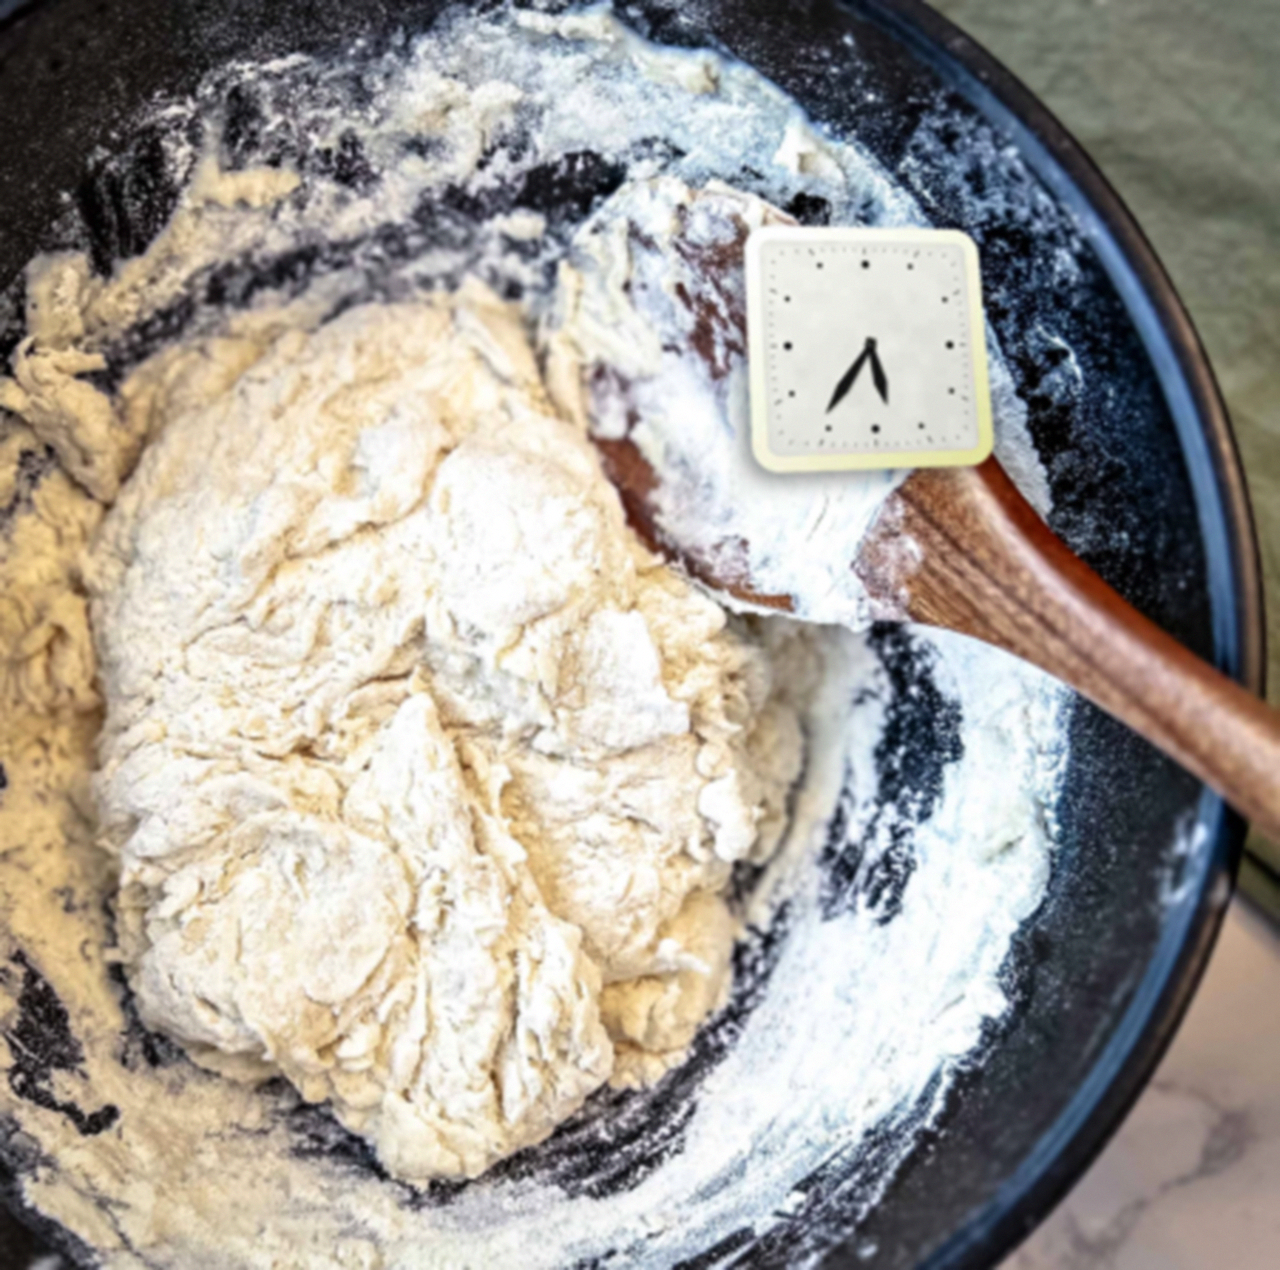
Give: 5h36
